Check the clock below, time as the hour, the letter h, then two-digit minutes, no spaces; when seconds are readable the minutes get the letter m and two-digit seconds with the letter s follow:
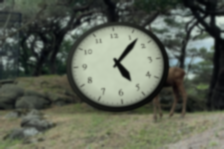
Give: 5h07
